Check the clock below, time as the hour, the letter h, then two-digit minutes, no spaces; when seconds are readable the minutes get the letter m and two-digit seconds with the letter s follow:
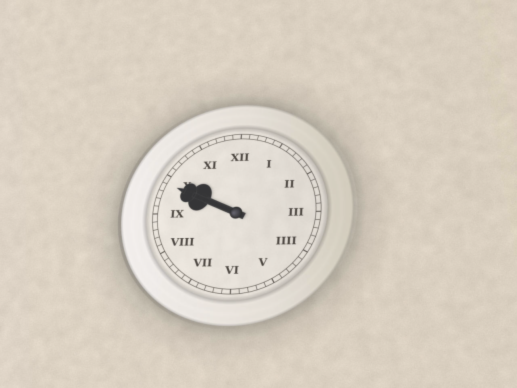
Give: 9h49
